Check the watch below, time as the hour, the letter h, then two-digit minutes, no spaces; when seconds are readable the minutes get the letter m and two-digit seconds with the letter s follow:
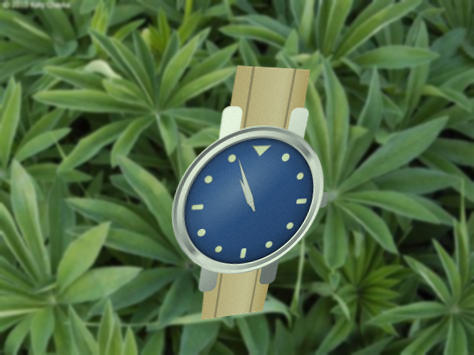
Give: 10h56
